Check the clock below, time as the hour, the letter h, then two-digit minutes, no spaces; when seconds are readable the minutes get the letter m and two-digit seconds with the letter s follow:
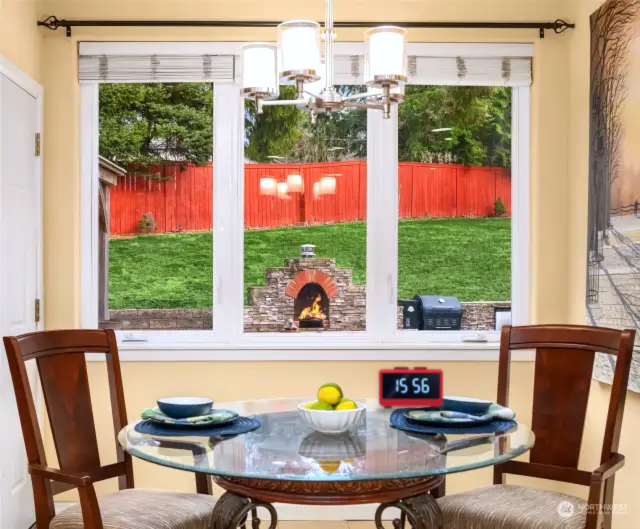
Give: 15h56
